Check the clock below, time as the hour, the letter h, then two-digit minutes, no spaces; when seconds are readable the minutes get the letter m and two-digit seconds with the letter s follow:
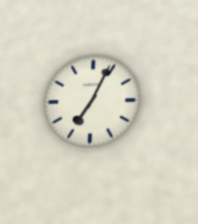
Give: 7h04
